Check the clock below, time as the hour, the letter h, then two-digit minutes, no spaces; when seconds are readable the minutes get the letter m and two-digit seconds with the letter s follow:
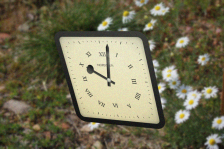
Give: 10h02
